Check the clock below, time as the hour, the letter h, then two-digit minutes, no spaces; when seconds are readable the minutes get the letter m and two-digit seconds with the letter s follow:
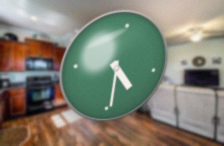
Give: 4h29
